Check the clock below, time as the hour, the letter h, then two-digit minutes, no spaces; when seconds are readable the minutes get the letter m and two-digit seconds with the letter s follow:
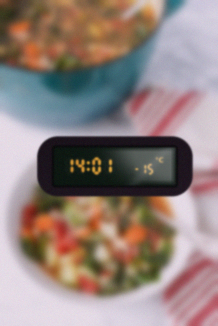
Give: 14h01
